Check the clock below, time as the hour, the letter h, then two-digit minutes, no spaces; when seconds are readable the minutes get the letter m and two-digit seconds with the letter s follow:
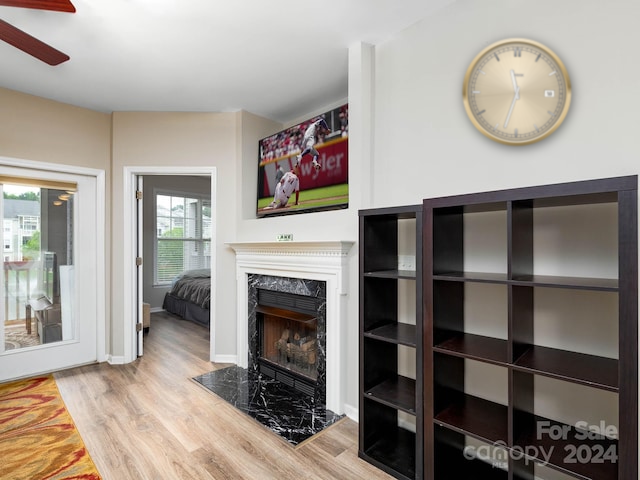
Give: 11h33
